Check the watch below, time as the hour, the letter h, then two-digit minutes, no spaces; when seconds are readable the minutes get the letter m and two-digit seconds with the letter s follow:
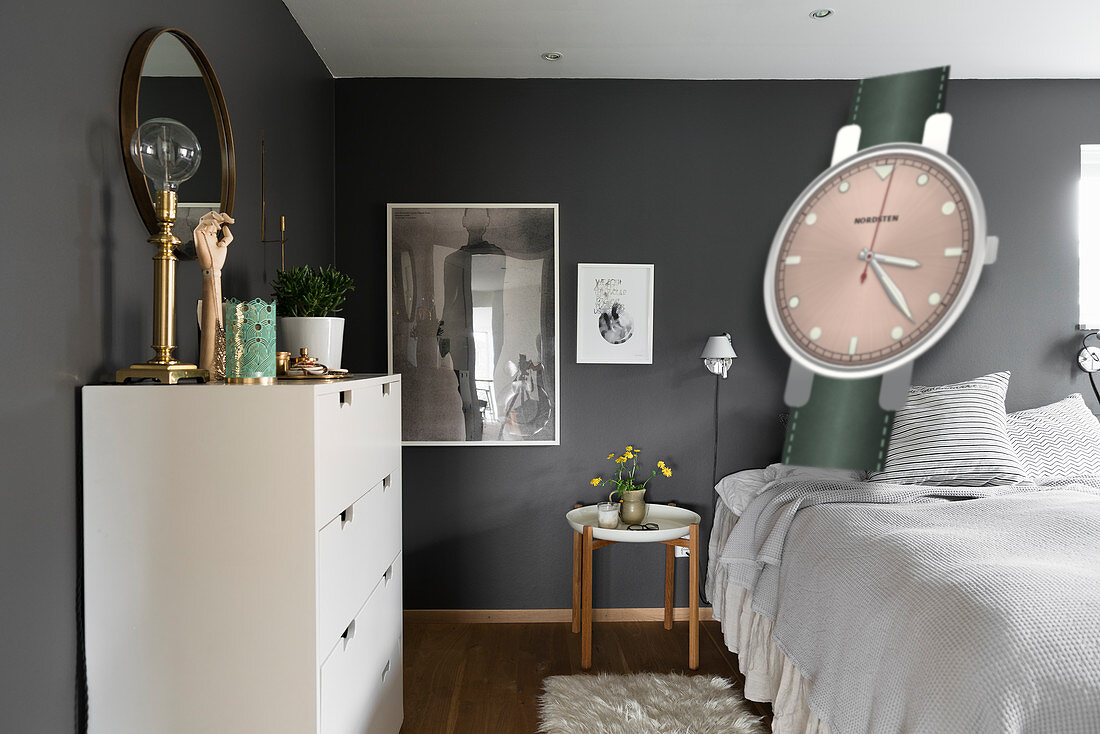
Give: 3h23m01s
